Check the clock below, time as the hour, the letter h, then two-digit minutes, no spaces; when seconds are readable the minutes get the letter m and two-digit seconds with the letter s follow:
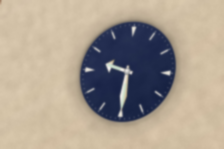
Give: 9h30
